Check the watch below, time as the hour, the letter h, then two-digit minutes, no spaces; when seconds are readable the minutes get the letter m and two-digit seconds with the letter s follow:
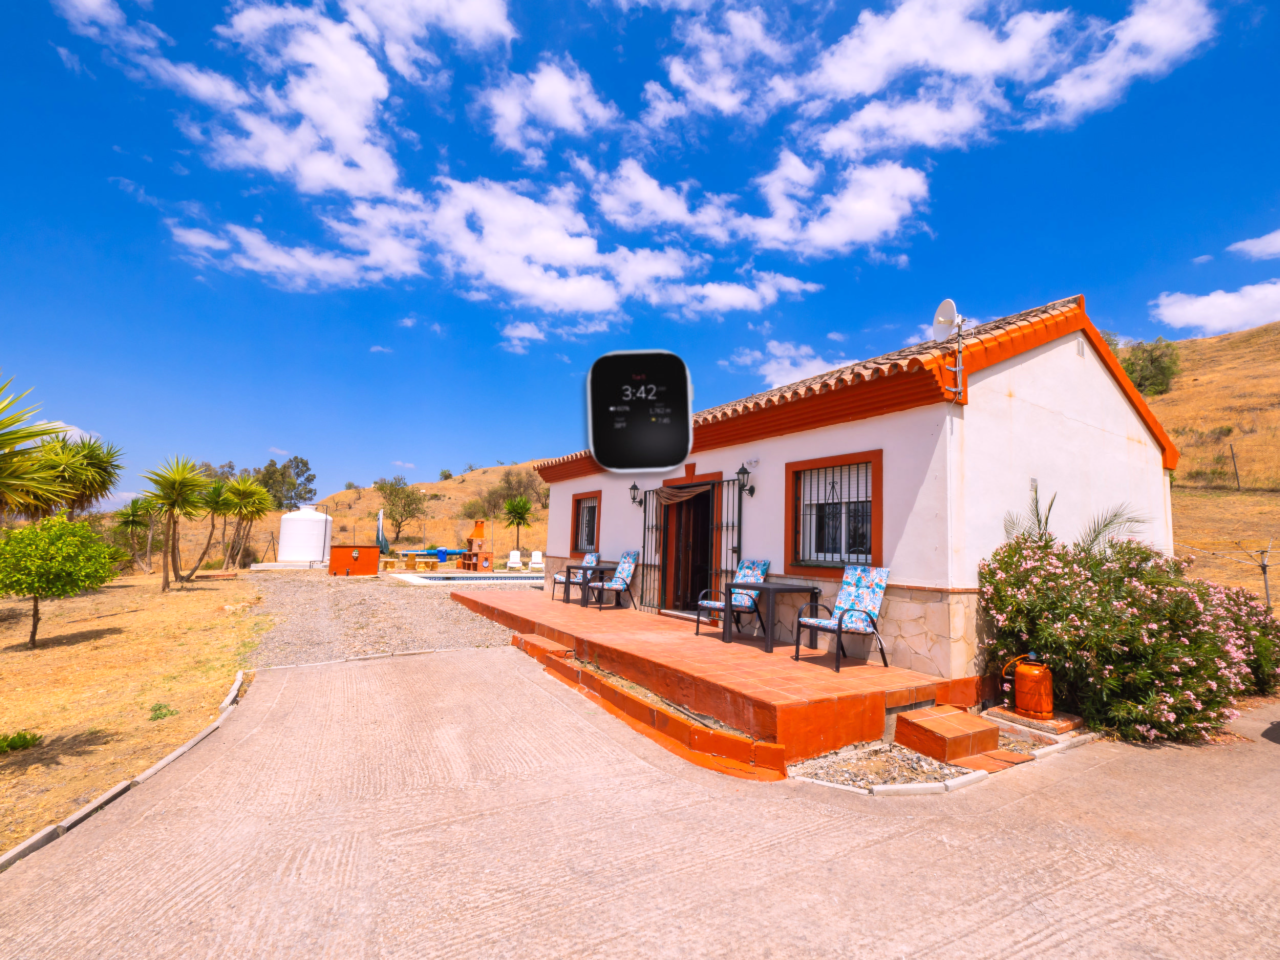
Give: 3h42
